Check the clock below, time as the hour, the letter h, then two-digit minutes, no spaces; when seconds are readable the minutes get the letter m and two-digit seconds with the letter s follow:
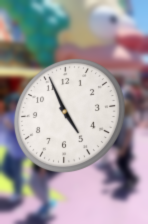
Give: 4h56
